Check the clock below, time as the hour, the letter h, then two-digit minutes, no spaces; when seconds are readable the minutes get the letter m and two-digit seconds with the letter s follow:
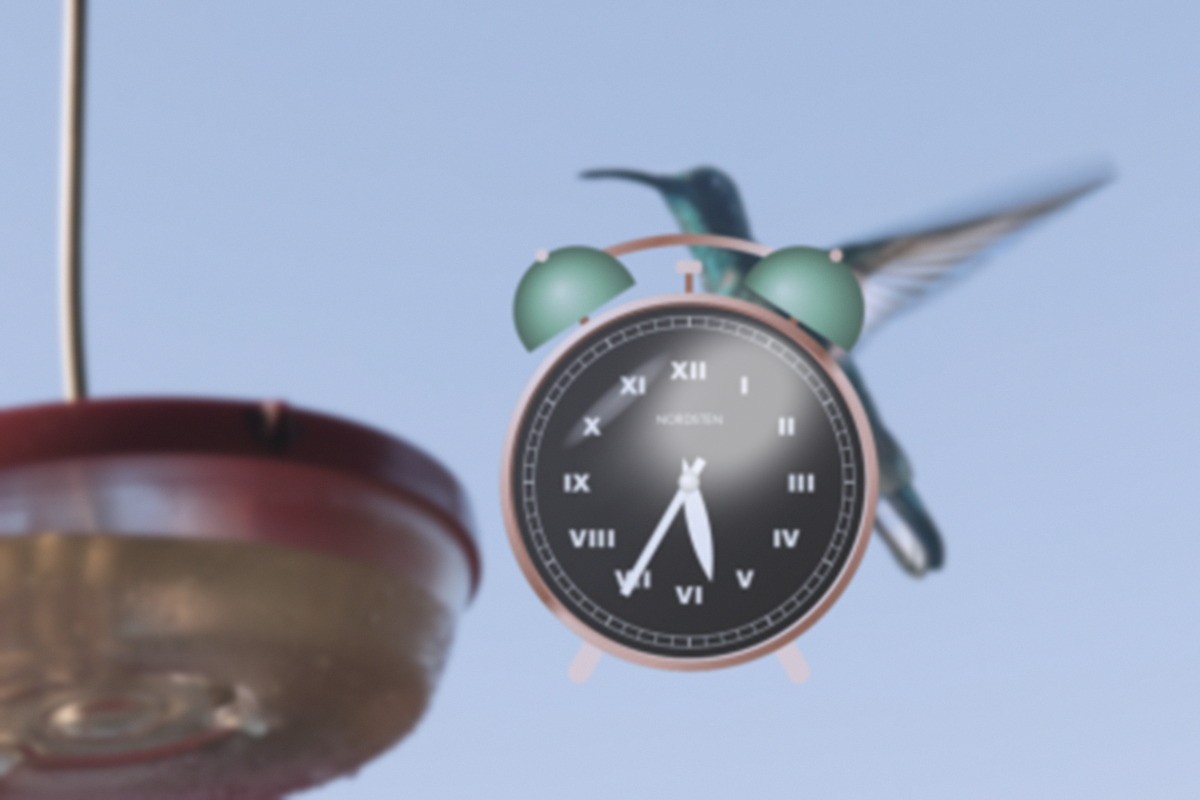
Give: 5h35
